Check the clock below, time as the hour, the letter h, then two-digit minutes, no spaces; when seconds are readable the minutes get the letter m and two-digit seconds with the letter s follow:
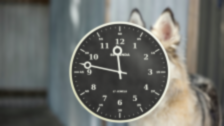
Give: 11h47
